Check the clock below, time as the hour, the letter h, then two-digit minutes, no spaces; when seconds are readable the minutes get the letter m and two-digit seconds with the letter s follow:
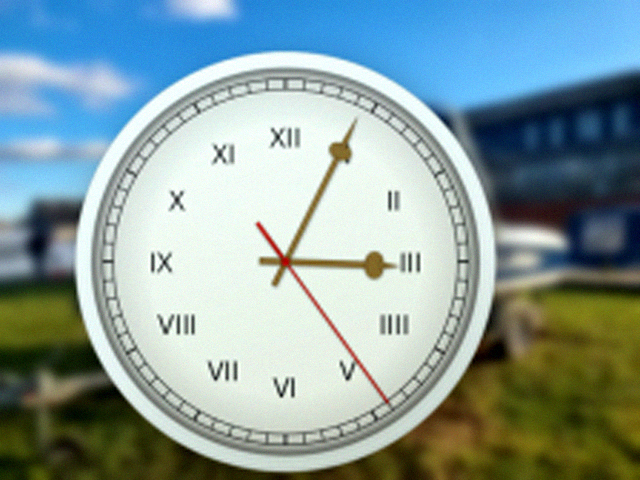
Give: 3h04m24s
